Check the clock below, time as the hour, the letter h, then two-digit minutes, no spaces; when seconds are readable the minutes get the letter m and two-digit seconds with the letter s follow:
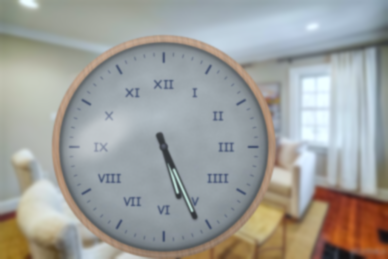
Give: 5h26
